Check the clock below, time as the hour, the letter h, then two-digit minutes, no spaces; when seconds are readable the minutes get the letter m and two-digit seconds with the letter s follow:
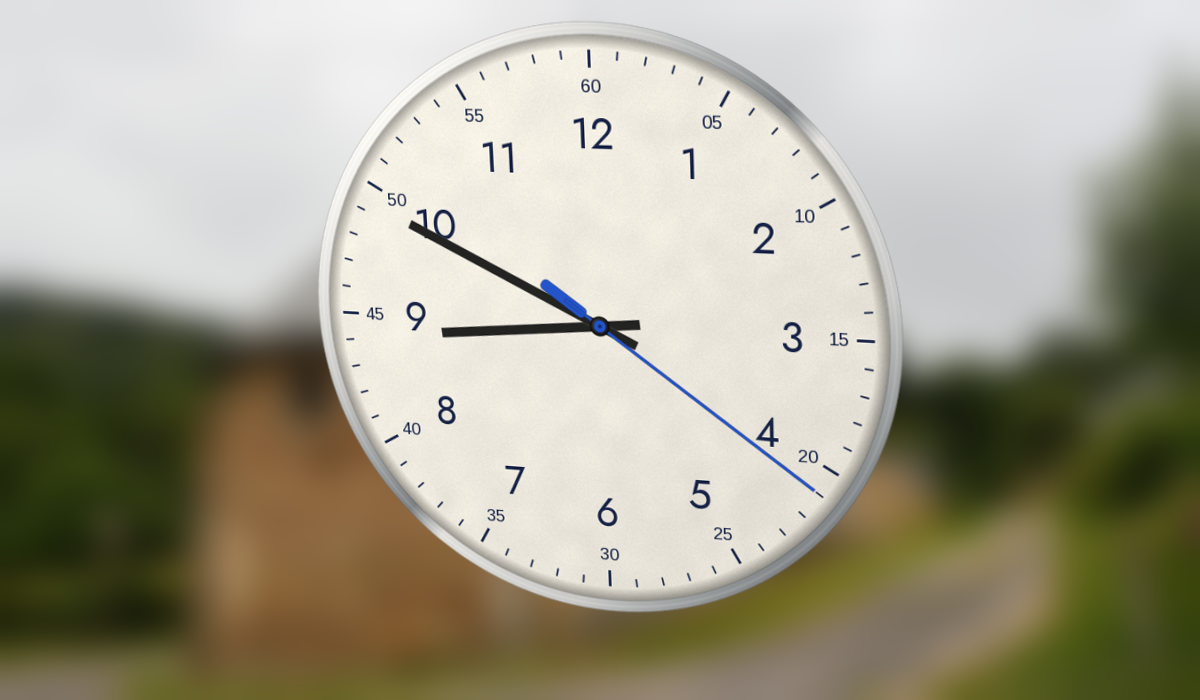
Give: 8h49m21s
